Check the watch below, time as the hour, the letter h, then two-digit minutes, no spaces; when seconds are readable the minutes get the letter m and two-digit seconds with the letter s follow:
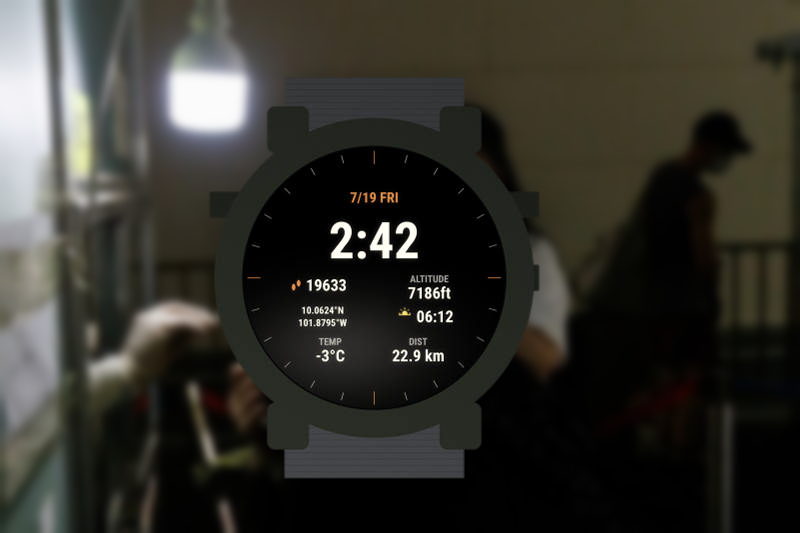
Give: 2h42
